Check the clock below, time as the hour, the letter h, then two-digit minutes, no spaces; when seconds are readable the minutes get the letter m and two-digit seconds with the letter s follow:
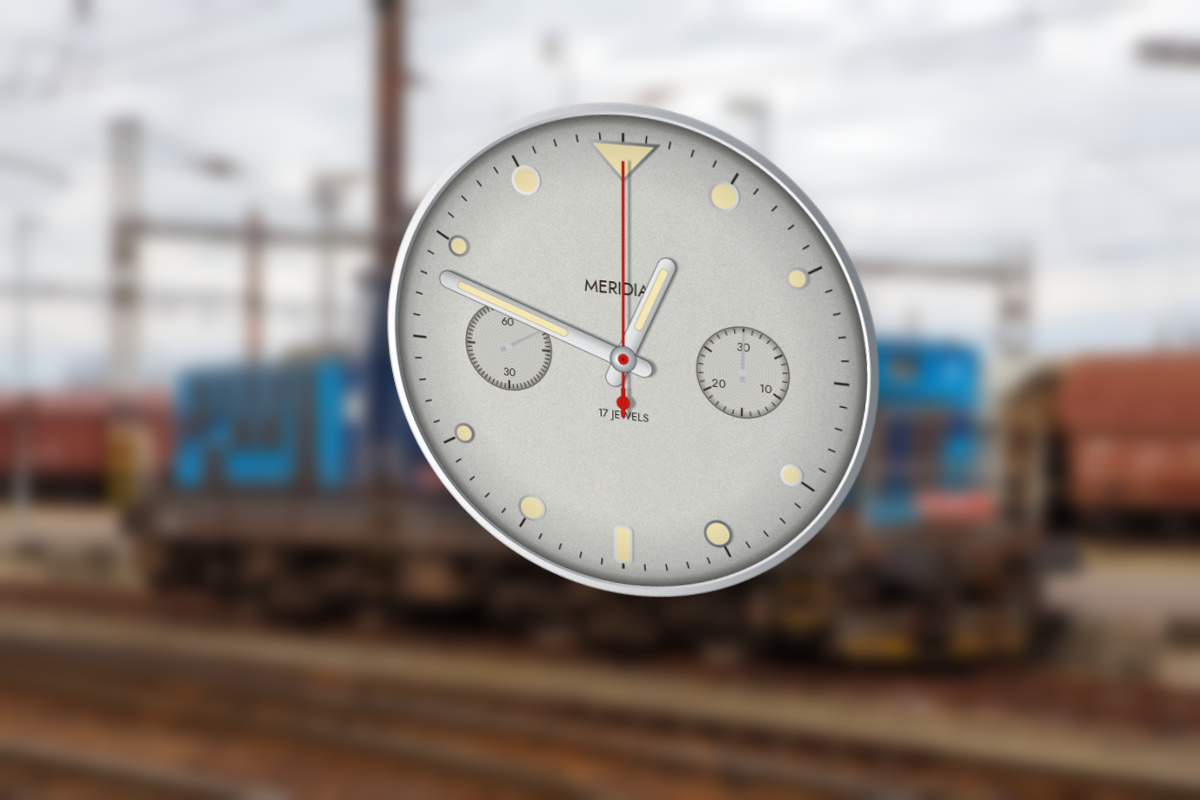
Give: 12h48m10s
